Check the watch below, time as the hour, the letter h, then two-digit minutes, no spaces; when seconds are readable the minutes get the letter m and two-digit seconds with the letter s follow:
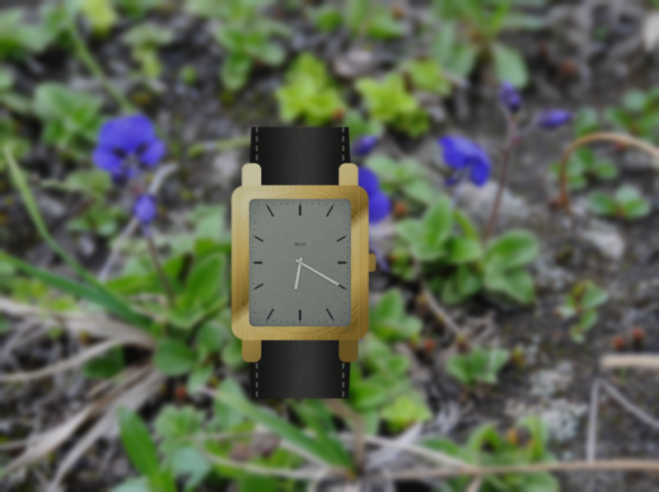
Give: 6h20
